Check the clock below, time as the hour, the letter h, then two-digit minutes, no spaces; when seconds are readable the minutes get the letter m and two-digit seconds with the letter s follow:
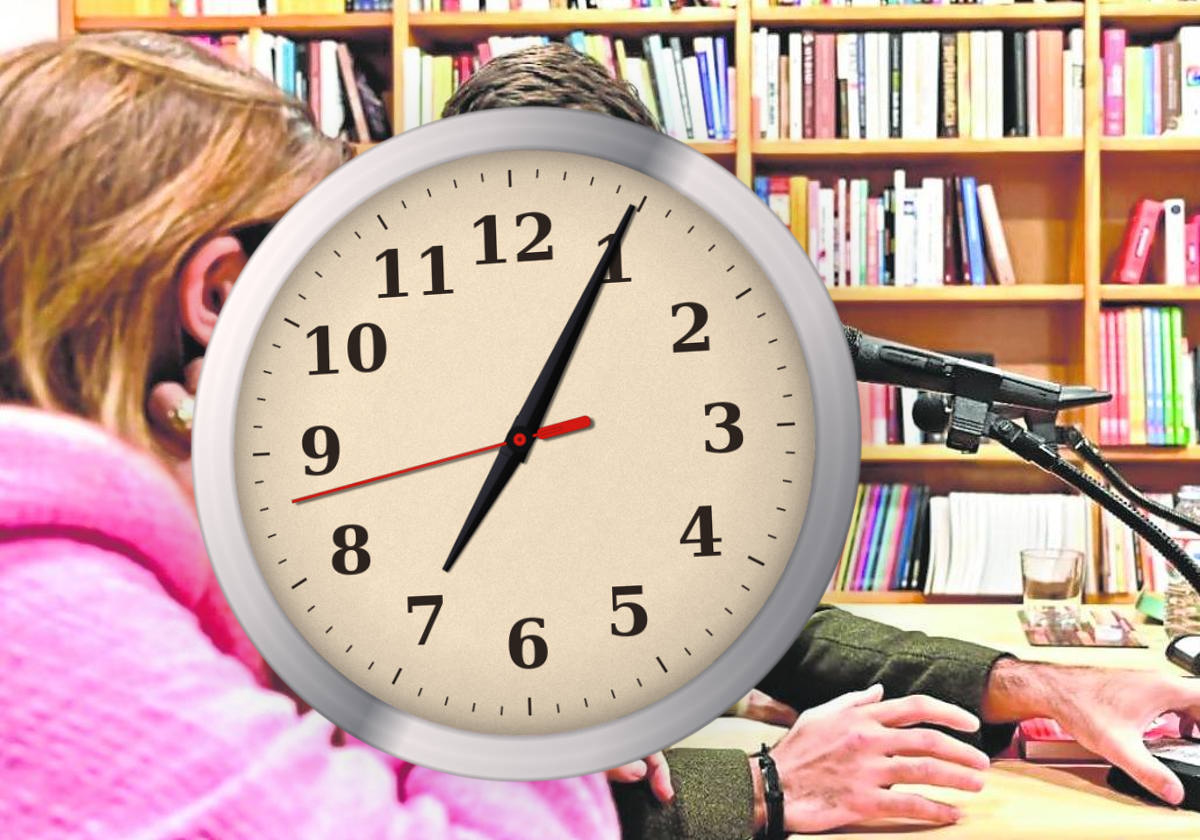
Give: 7h04m43s
